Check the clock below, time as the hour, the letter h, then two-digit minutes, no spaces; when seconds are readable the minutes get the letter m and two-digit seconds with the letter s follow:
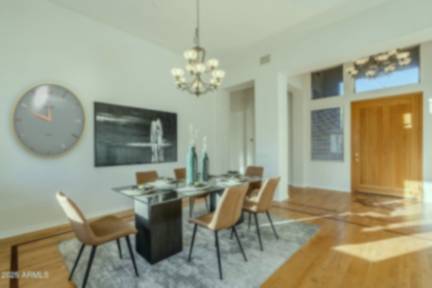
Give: 11h49
